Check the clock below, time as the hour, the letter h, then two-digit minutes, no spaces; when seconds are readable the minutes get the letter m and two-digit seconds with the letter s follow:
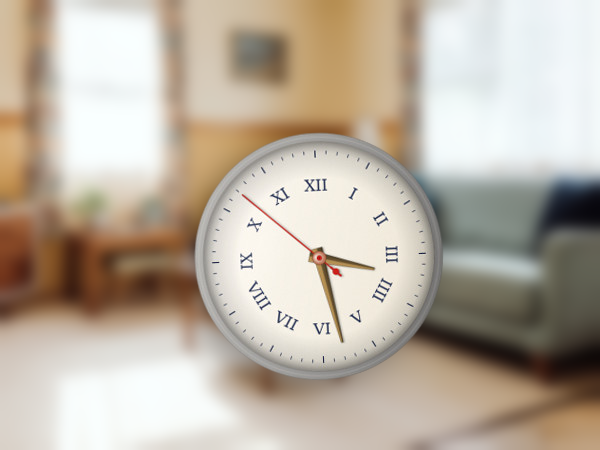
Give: 3h27m52s
